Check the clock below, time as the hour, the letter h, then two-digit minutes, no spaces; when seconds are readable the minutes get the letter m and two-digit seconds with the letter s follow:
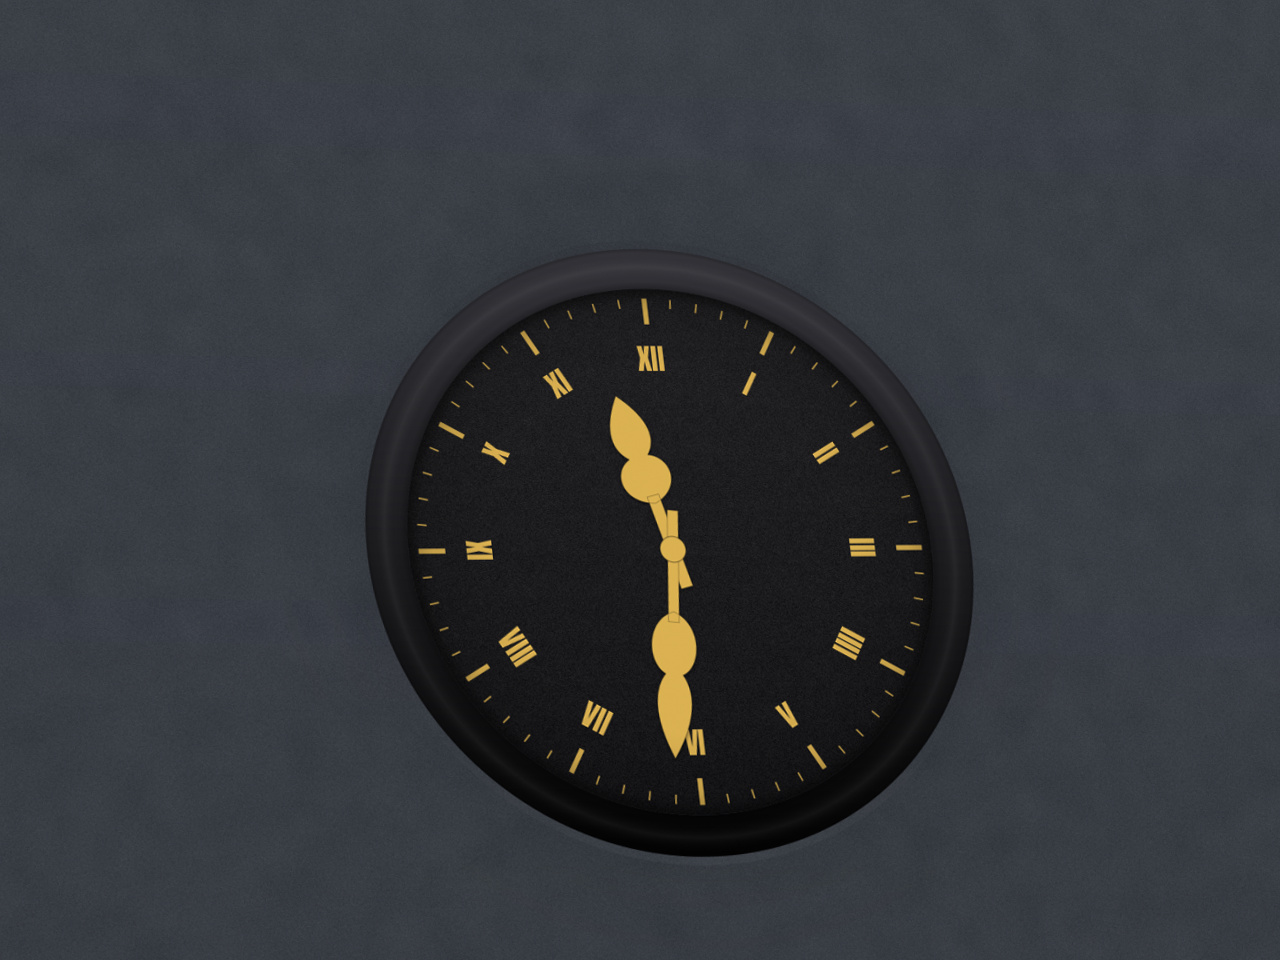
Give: 11h31
